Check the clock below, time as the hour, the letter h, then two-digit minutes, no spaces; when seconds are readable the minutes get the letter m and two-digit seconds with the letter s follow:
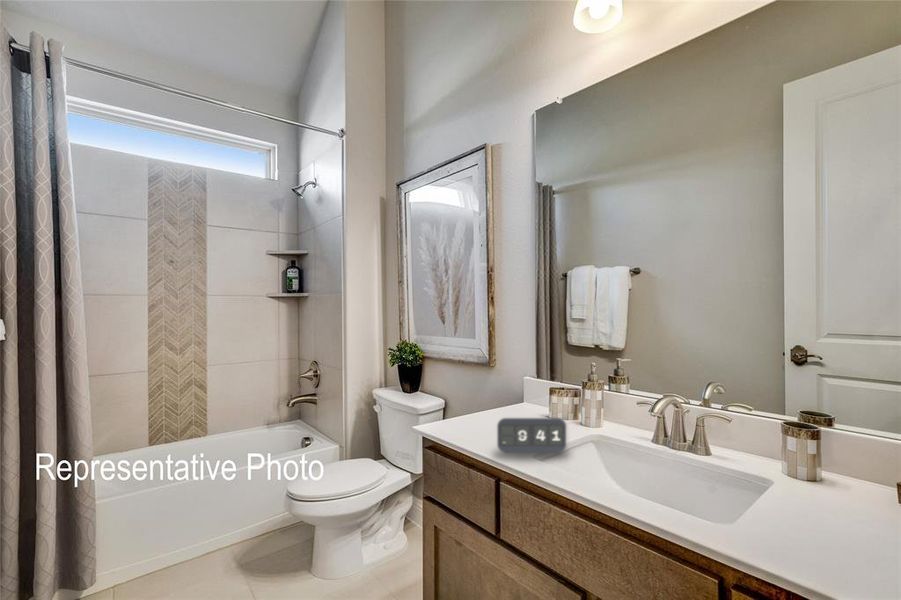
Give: 9h41
